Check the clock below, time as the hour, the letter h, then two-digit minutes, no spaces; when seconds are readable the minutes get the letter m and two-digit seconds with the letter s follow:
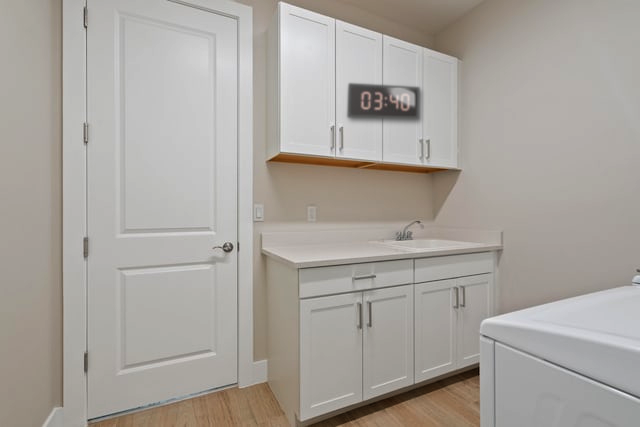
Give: 3h40
